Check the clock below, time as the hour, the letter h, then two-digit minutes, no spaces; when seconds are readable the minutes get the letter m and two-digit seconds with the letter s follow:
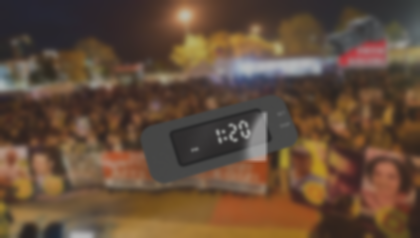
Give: 1h20
